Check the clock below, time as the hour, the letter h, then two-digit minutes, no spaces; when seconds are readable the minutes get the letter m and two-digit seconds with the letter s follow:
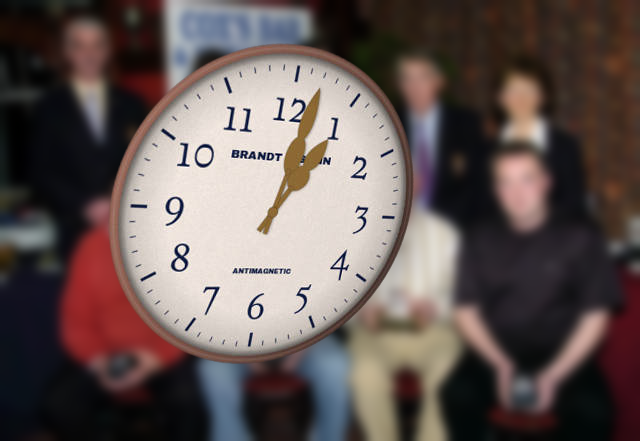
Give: 1h02
